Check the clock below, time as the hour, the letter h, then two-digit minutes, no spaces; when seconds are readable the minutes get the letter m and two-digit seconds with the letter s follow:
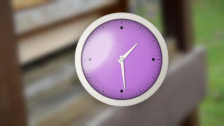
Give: 1h29
